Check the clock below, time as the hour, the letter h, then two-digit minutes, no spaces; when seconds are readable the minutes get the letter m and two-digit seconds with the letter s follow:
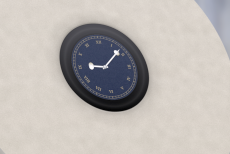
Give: 9h08
